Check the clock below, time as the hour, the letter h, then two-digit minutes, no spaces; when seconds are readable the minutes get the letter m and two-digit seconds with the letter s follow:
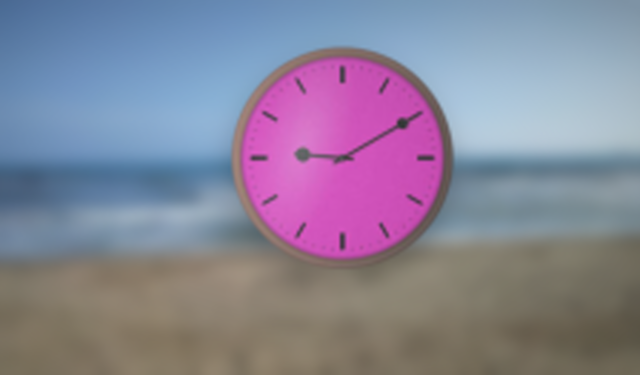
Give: 9h10
